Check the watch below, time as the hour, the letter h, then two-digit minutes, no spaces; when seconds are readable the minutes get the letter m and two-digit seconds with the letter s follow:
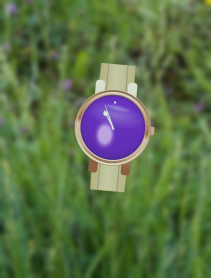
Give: 10h56
